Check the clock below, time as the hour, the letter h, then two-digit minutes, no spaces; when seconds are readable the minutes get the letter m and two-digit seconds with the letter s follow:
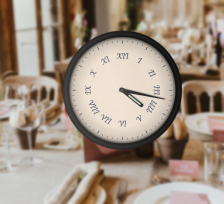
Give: 4h17
